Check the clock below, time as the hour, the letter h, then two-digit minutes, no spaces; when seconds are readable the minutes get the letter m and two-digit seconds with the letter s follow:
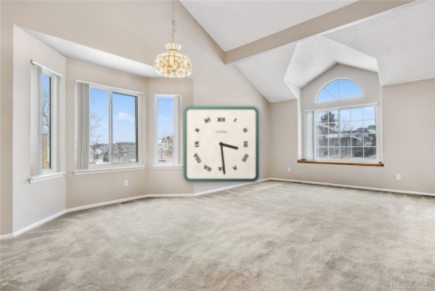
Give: 3h29
